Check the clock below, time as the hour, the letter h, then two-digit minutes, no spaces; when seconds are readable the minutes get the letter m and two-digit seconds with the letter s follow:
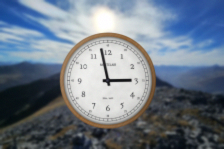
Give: 2h58
